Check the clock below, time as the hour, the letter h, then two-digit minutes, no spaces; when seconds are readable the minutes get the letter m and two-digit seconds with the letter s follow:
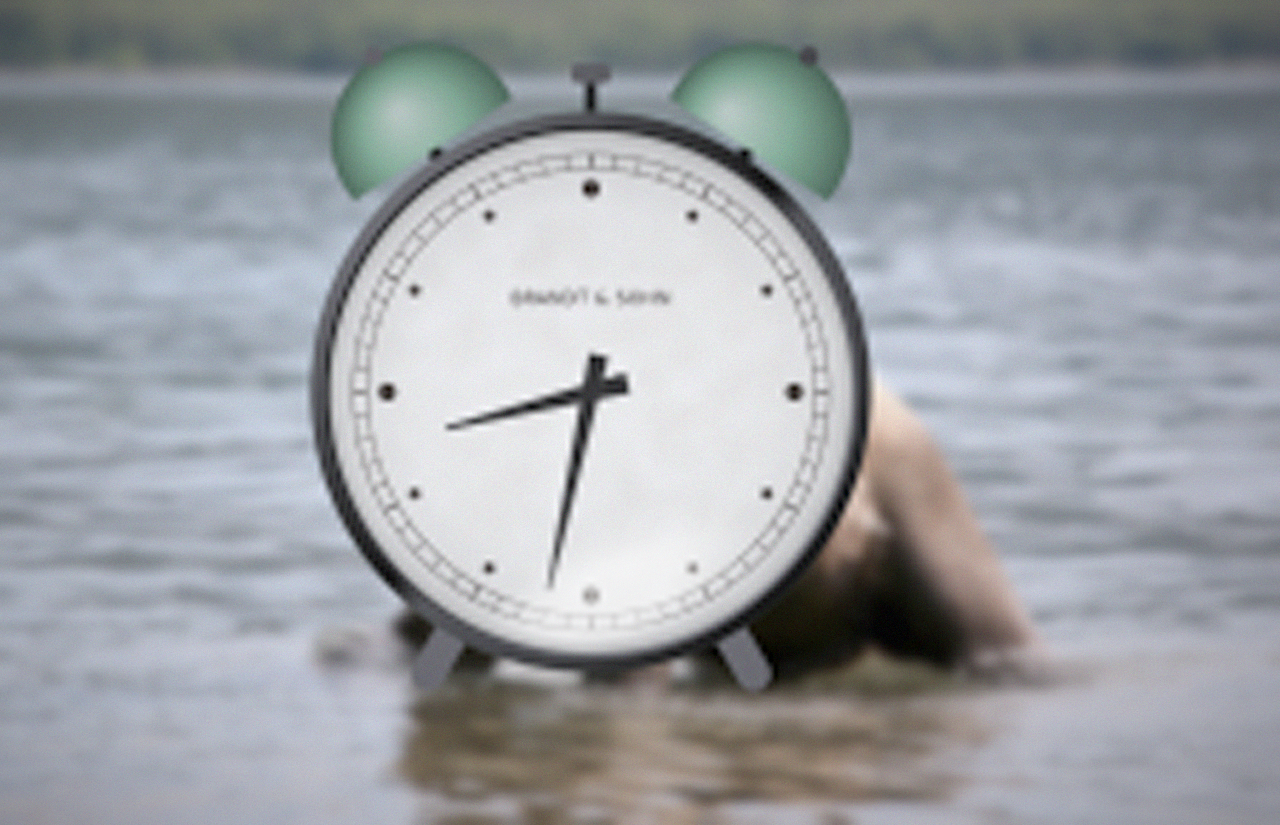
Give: 8h32
